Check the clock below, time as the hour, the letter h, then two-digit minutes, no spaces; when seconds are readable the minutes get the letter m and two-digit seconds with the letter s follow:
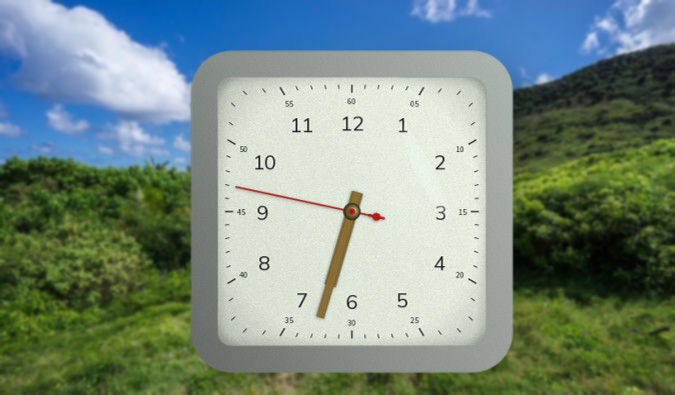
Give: 6h32m47s
